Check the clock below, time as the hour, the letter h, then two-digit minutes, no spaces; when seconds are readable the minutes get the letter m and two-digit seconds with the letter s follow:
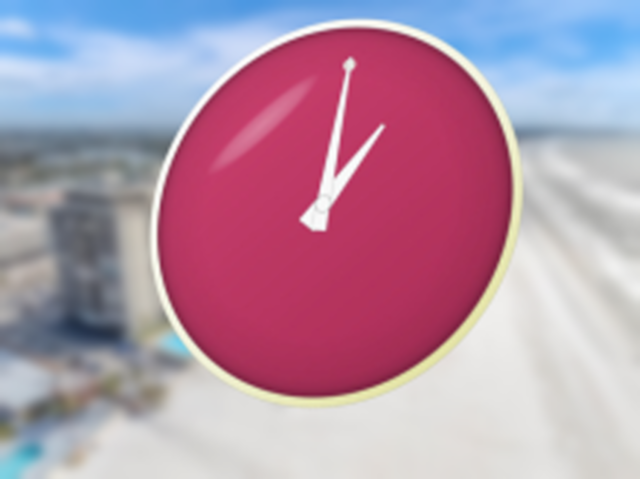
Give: 1h00
